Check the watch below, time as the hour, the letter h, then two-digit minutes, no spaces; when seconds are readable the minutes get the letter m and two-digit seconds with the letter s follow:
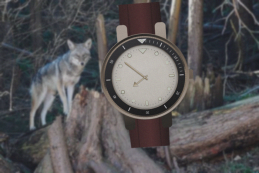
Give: 7h52
